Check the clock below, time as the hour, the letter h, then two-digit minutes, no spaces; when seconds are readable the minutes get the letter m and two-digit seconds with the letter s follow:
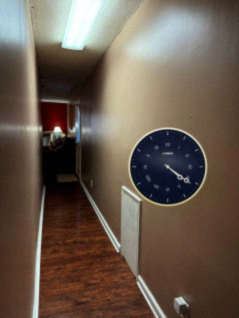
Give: 4h21
